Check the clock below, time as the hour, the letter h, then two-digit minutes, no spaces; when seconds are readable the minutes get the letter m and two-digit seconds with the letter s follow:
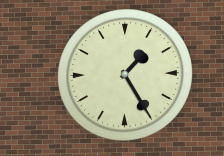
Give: 1h25
